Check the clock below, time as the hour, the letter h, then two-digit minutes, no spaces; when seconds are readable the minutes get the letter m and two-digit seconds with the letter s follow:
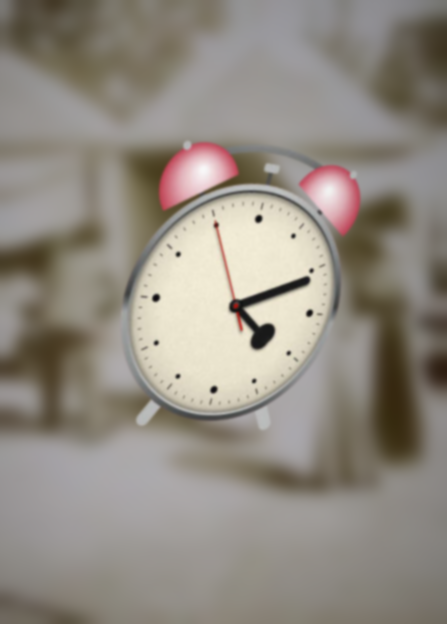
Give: 4h10m55s
